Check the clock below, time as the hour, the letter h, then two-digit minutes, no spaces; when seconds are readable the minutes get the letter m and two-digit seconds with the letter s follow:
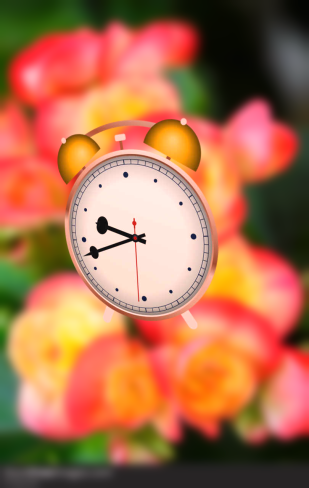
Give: 9h42m31s
